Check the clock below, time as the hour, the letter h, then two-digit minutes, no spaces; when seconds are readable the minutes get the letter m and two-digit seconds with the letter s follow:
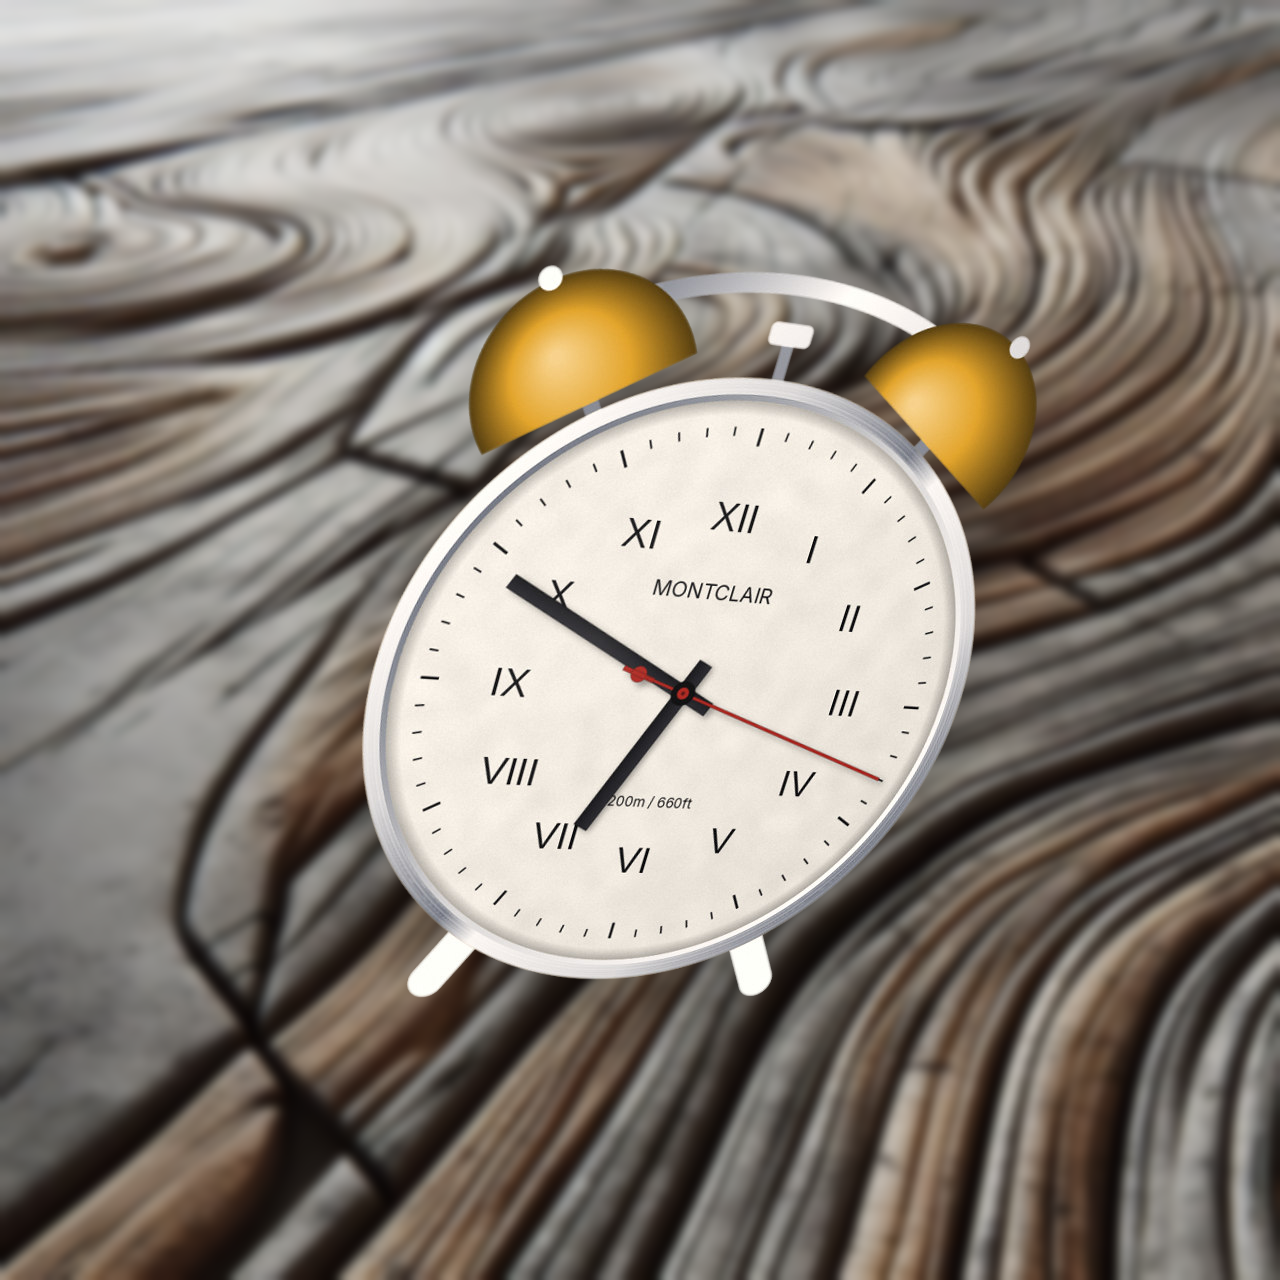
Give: 6h49m18s
